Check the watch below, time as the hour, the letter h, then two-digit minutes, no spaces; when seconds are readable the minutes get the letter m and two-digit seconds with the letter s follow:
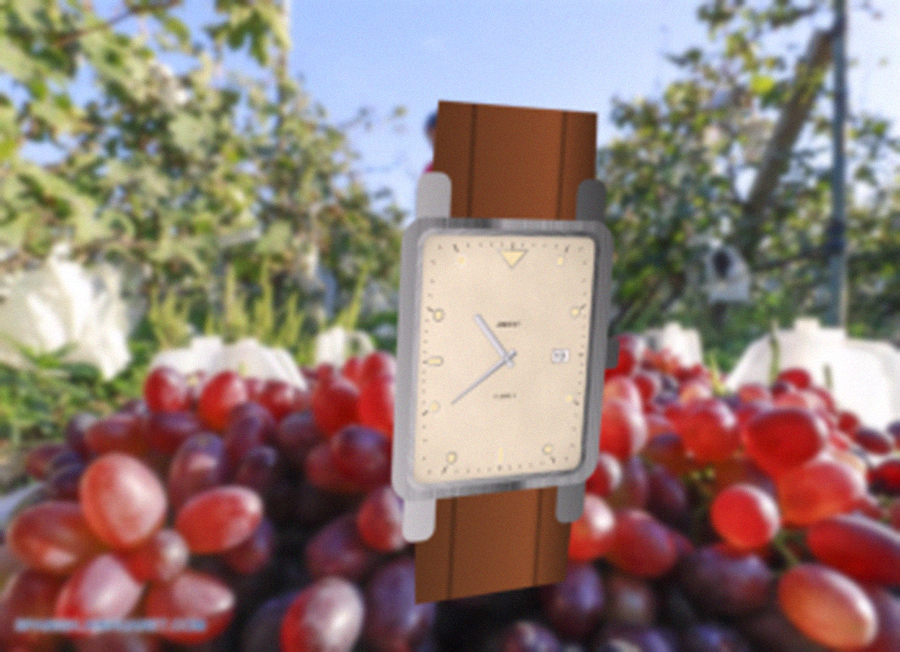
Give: 10h39
